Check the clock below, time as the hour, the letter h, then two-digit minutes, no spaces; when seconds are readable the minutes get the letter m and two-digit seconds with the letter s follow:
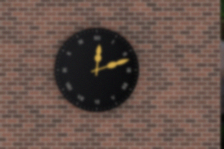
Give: 12h12
